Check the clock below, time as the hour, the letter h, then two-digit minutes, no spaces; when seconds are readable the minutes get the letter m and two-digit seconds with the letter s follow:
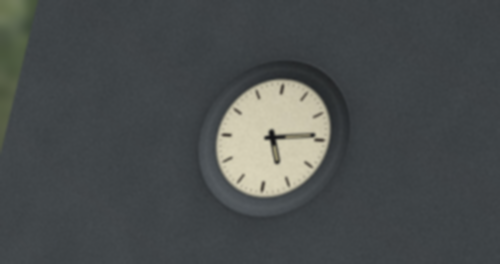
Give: 5h14
